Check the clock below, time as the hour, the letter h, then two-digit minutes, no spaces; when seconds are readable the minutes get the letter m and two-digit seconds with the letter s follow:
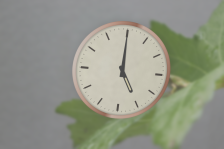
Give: 5h00
